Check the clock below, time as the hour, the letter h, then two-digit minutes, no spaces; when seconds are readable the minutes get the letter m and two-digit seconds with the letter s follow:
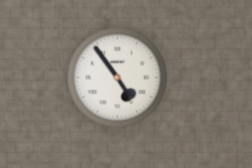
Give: 4h54
